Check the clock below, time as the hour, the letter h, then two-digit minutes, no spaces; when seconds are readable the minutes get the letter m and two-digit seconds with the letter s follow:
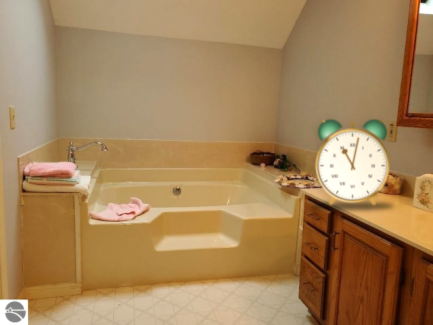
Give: 11h02
